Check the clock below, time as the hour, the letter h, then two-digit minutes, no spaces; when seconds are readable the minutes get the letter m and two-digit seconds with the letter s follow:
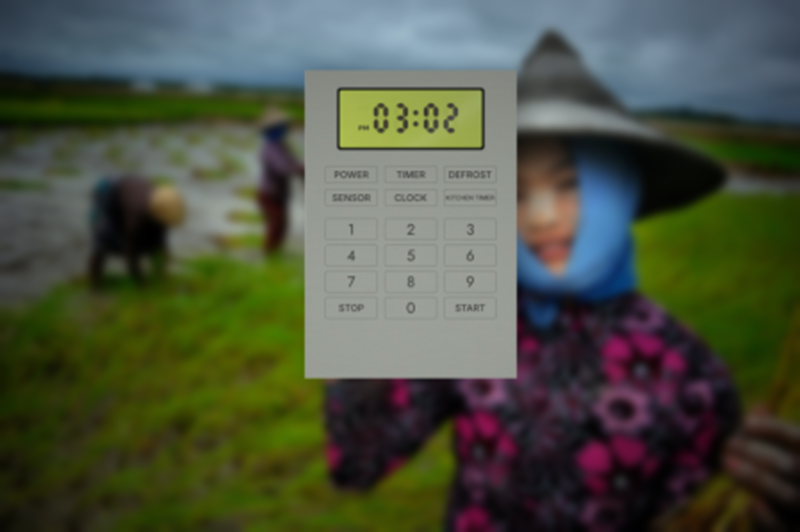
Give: 3h02
